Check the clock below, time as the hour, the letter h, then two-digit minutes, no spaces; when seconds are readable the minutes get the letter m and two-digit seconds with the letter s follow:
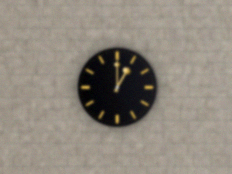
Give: 1h00
